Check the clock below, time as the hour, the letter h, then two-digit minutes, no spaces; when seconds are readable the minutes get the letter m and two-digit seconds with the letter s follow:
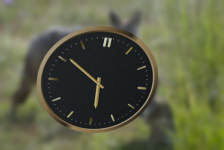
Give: 5h51
